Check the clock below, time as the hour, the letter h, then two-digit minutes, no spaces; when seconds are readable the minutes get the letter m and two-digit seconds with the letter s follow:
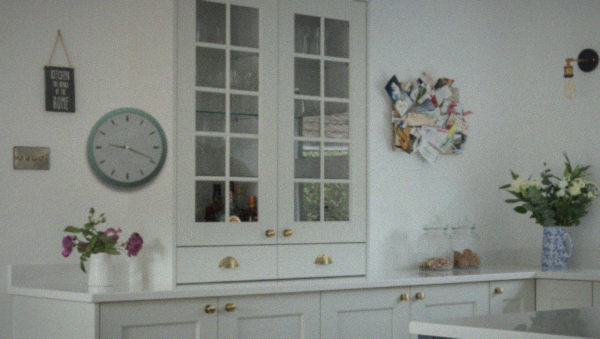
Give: 9h19
